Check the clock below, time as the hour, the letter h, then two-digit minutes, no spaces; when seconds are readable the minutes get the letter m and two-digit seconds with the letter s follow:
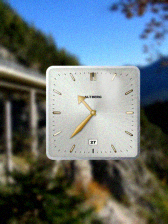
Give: 10h37
